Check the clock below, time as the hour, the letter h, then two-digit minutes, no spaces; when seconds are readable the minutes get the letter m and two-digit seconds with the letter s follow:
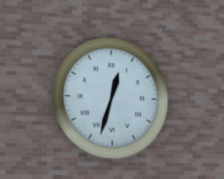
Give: 12h33
